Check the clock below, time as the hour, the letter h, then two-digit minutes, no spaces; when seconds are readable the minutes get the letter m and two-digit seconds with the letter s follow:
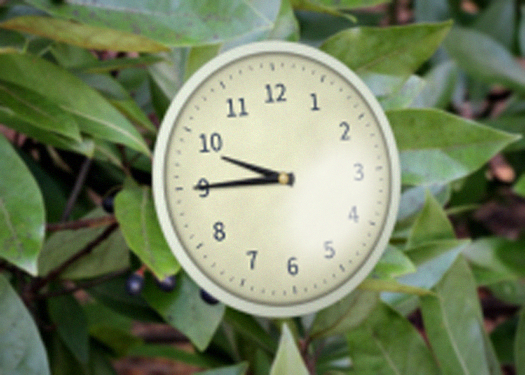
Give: 9h45
